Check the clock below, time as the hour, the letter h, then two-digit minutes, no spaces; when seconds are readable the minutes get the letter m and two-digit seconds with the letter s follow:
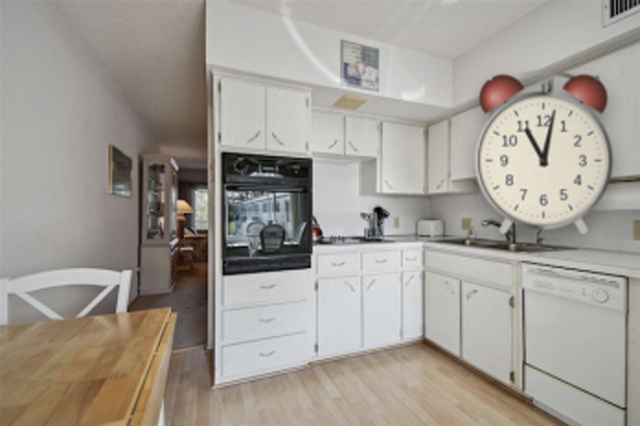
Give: 11h02
